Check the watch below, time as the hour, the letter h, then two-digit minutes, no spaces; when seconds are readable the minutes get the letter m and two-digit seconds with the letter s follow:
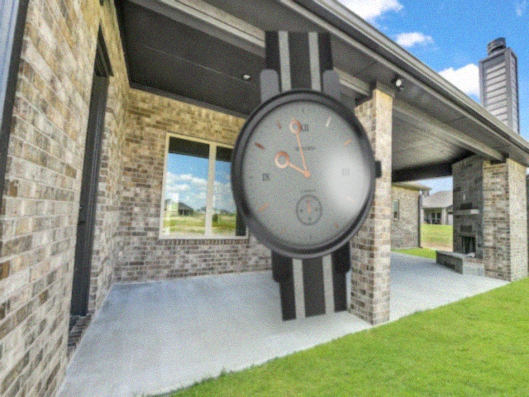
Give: 9h58
